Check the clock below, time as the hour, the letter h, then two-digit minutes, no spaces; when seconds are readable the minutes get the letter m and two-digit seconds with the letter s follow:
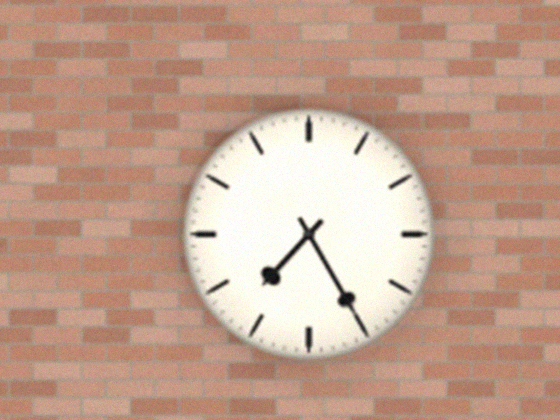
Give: 7h25
